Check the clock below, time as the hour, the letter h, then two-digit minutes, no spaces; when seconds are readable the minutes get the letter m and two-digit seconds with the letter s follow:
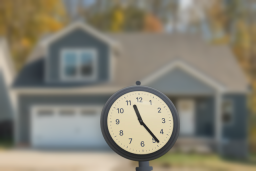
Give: 11h24
